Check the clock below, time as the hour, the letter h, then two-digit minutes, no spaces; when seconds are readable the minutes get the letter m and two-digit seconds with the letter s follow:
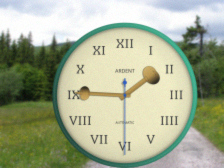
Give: 1h45m30s
